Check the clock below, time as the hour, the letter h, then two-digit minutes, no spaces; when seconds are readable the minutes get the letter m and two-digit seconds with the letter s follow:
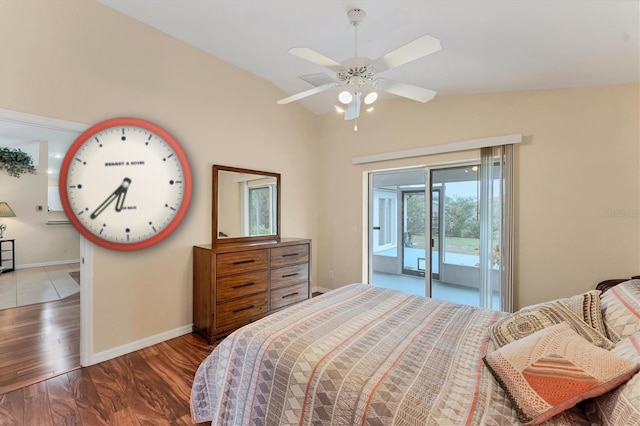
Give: 6h38
